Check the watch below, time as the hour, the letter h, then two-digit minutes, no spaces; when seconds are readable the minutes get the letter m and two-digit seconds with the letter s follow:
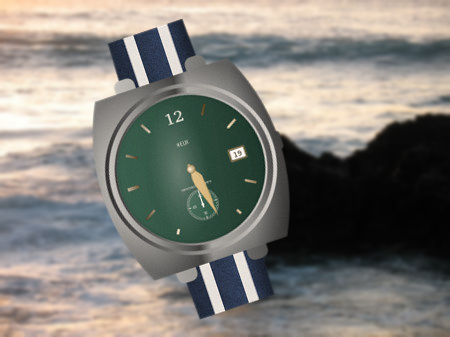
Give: 5h28
